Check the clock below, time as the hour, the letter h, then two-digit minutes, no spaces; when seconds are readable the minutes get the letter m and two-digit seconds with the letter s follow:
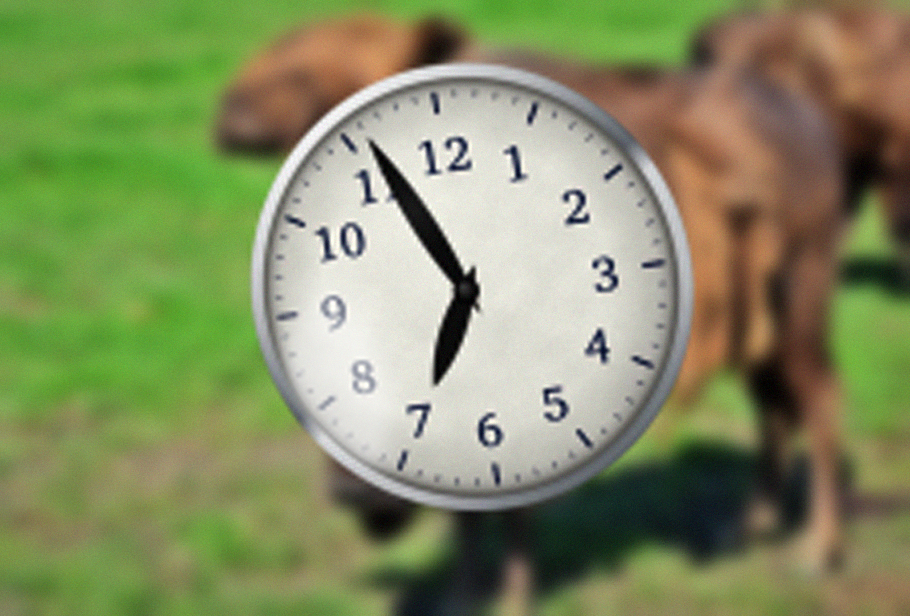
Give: 6h56
